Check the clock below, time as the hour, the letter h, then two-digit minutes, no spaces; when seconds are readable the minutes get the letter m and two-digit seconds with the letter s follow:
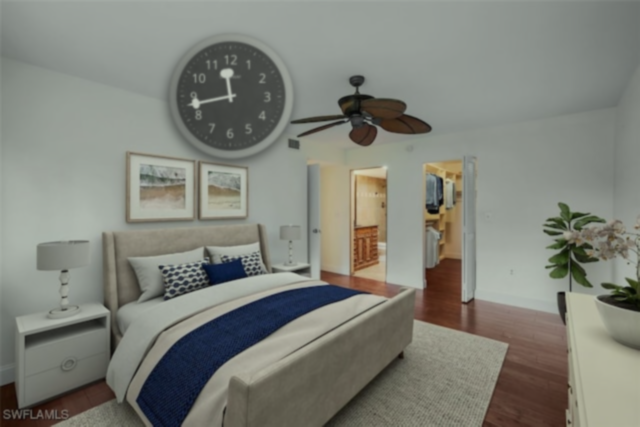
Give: 11h43
